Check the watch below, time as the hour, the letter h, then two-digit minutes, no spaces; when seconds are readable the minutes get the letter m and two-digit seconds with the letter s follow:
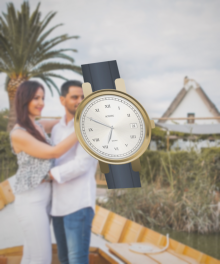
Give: 6h50
